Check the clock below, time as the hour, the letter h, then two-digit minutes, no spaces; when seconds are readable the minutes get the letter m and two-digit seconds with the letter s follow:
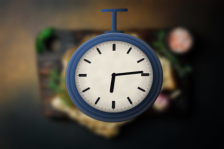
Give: 6h14
